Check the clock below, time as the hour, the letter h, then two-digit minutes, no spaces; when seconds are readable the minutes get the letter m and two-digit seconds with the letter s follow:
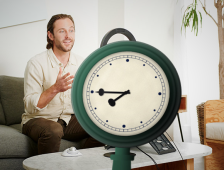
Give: 7h45
